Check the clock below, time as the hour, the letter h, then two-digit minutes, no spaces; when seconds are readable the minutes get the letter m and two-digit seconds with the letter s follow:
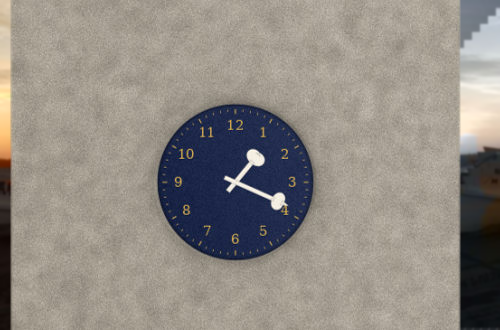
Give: 1h19
